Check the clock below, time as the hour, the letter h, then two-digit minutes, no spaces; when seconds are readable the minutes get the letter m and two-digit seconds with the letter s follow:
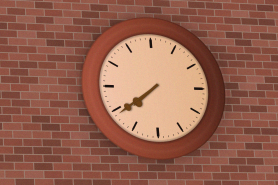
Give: 7h39
